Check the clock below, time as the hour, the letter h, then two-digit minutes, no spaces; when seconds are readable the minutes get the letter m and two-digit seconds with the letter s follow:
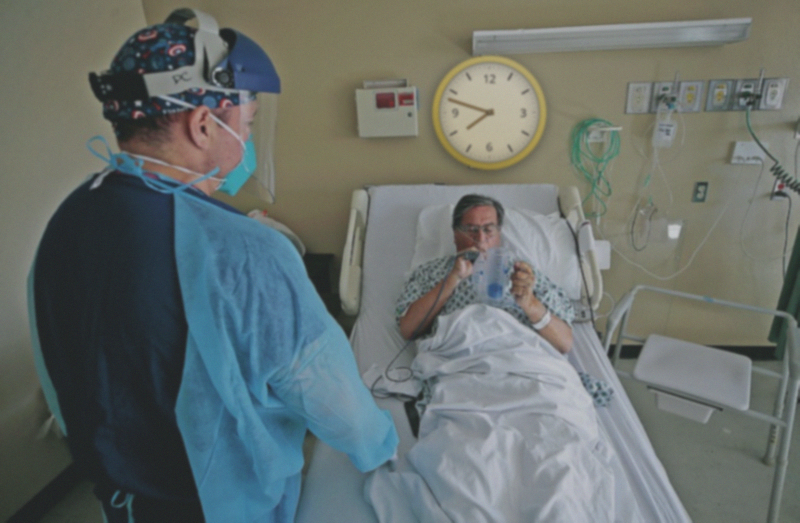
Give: 7h48
